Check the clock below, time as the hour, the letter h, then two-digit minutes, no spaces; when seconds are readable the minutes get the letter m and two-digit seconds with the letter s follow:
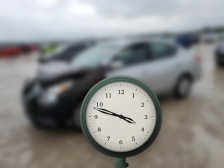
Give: 3h48
